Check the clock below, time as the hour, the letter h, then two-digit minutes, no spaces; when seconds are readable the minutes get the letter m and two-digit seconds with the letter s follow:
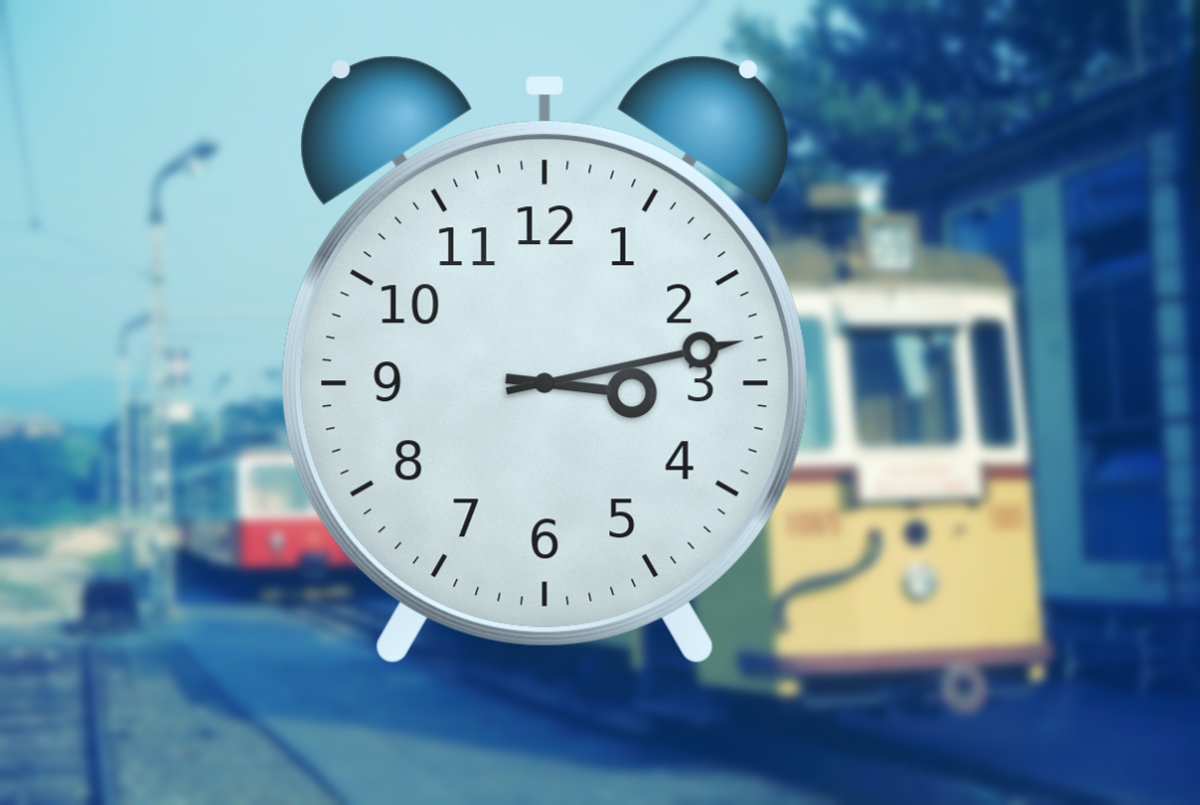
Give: 3h13
